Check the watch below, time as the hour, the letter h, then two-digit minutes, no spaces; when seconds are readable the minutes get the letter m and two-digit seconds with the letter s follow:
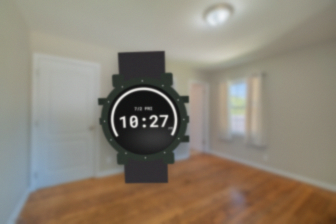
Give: 10h27
